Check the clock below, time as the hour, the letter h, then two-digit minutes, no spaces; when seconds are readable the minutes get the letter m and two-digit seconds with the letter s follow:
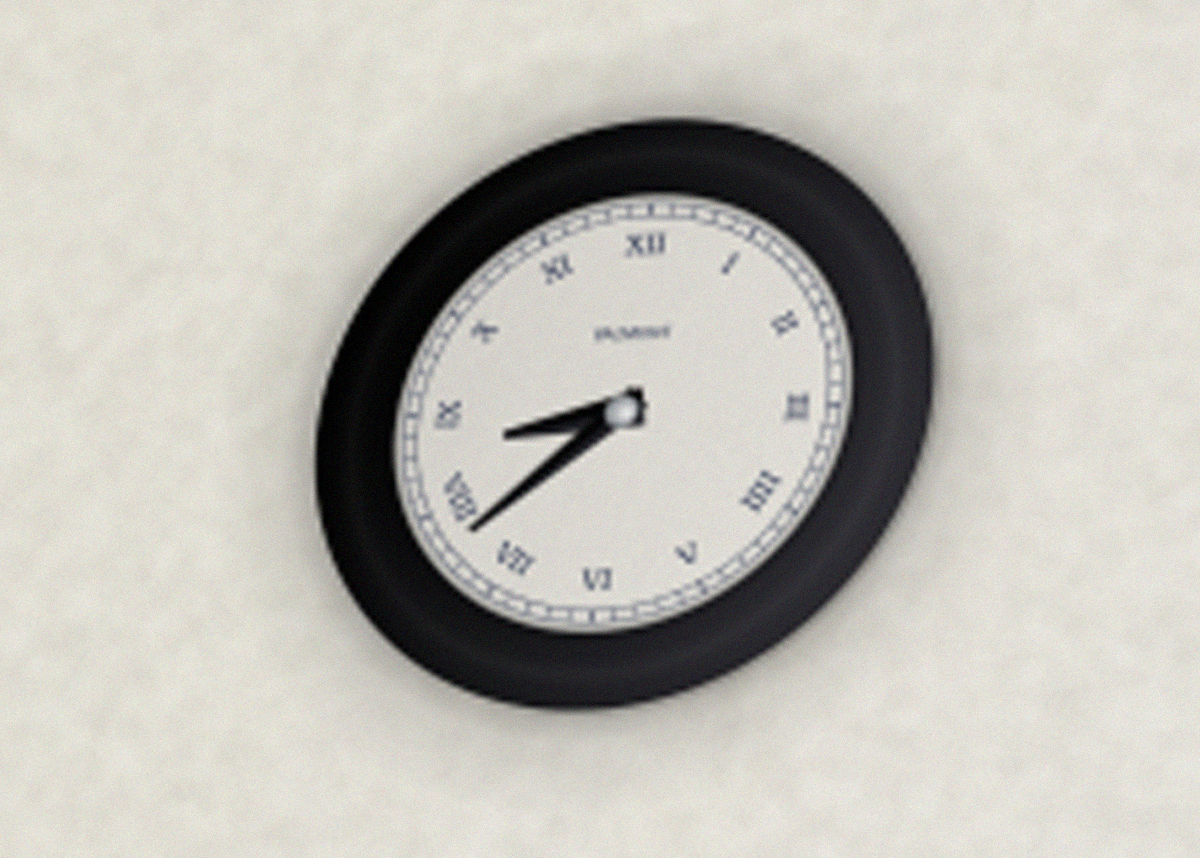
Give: 8h38
